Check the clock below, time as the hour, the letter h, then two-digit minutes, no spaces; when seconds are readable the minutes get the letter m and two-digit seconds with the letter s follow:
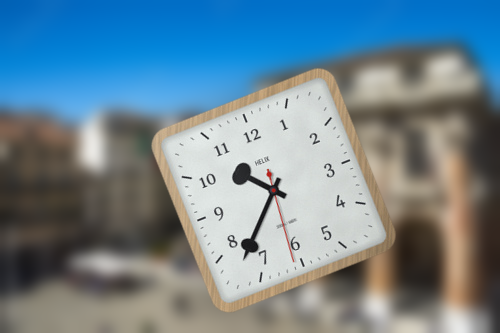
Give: 10h37m31s
